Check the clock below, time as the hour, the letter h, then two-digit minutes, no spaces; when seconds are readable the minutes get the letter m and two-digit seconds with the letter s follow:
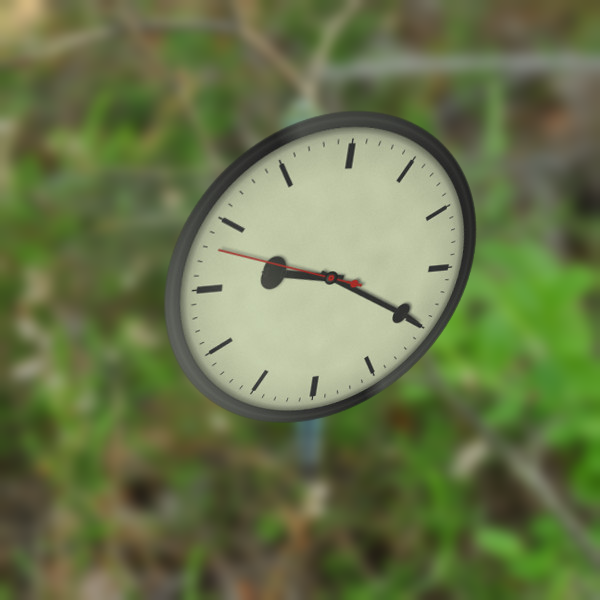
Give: 9h19m48s
